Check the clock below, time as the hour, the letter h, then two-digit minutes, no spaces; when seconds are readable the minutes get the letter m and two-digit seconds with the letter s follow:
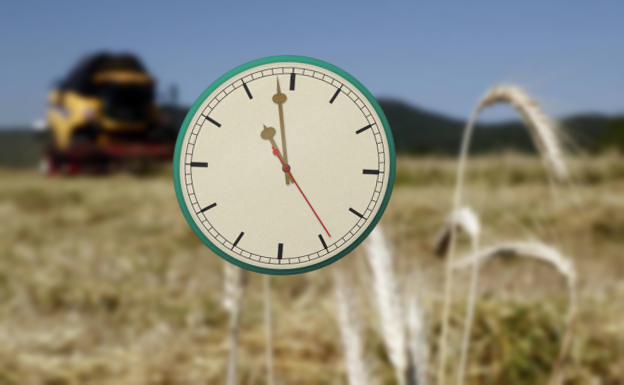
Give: 10h58m24s
